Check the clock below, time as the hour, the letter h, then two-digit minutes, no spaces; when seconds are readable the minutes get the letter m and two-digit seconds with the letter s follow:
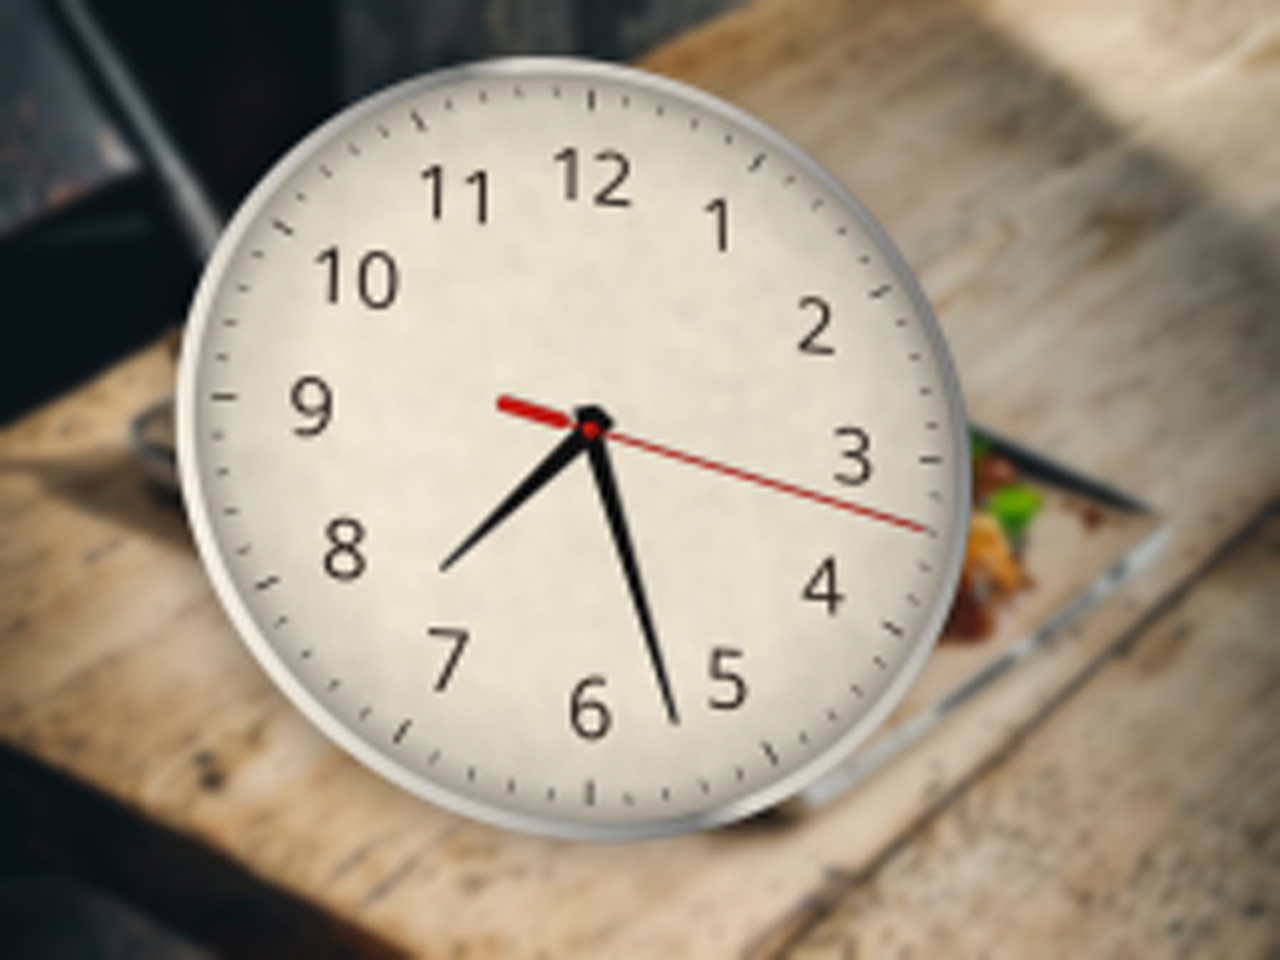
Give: 7h27m17s
